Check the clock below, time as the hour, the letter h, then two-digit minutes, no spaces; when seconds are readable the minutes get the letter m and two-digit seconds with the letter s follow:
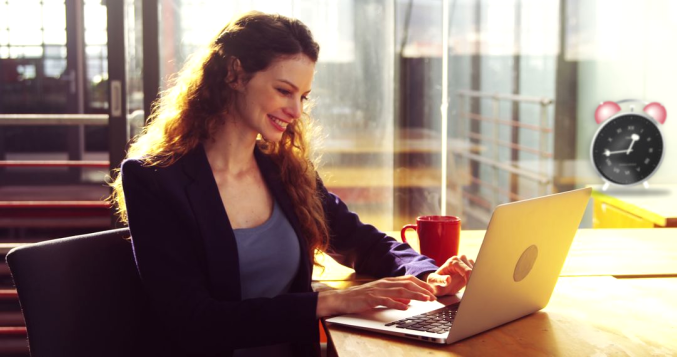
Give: 12h44
